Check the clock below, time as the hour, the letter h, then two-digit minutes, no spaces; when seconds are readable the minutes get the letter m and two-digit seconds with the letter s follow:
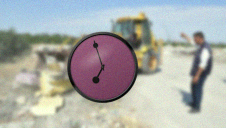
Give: 6h57
